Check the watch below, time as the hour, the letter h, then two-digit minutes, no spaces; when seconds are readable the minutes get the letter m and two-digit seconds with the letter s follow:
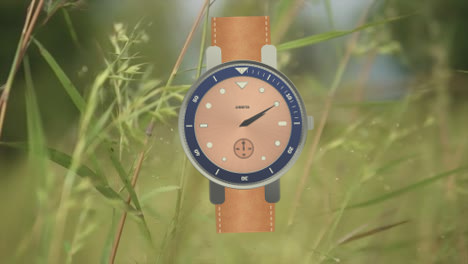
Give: 2h10
